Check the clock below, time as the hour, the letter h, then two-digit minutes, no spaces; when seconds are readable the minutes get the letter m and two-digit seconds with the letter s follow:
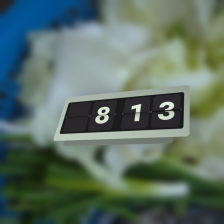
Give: 8h13
